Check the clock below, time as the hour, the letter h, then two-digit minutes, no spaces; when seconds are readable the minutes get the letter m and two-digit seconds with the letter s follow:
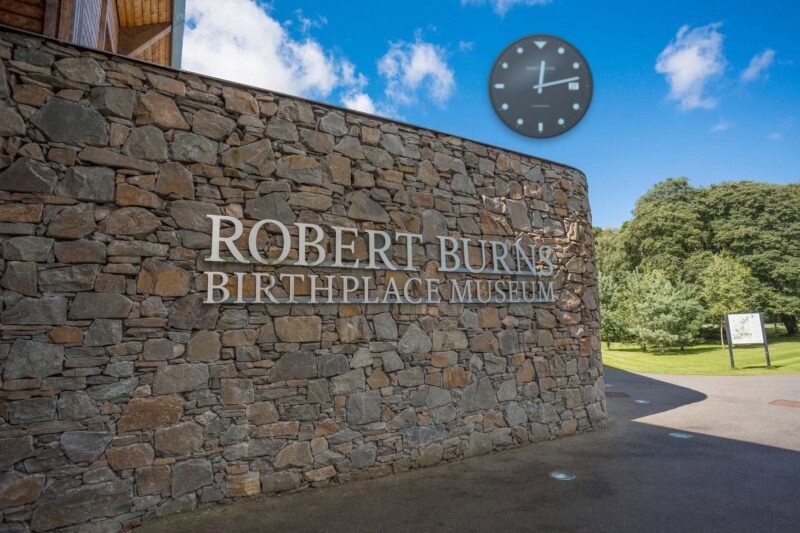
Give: 12h13
